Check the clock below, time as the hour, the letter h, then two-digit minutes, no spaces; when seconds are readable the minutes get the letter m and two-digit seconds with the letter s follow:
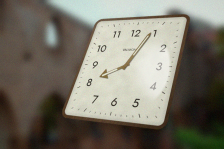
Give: 8h04
